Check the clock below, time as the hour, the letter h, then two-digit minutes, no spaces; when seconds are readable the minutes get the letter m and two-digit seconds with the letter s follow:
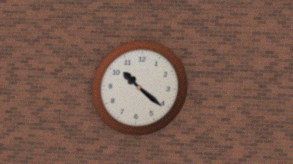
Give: 10h21
